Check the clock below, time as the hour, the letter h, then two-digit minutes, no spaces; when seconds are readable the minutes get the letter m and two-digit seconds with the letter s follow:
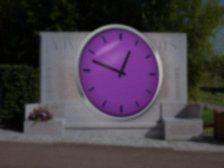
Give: 12h48
